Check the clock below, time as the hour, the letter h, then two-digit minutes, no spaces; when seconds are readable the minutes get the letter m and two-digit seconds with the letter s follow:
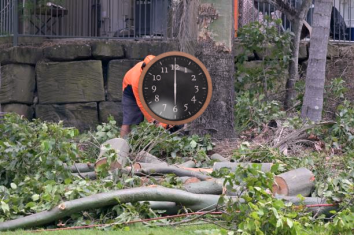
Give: 6h00
